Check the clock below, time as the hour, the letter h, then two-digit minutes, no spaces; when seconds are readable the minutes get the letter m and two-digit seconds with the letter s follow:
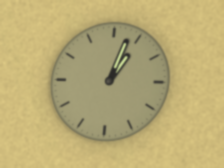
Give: 1h03
